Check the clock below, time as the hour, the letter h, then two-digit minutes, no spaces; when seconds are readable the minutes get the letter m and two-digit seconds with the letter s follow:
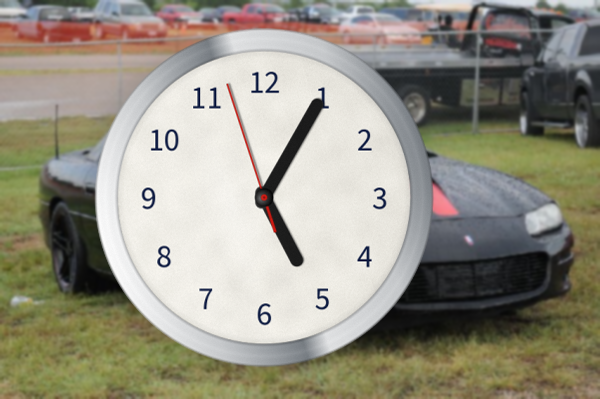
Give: 5h04m57s
